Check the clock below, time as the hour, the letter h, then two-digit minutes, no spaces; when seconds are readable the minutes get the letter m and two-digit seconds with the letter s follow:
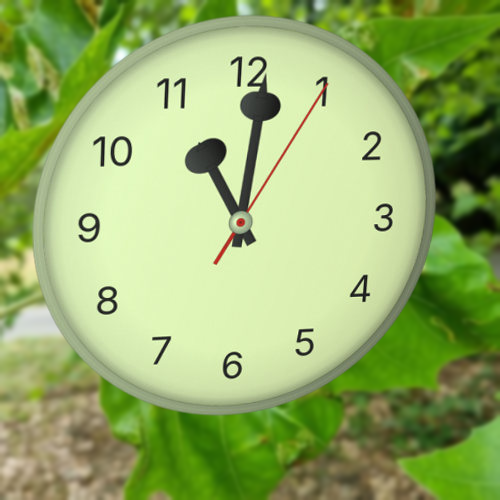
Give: 11h01m05s
